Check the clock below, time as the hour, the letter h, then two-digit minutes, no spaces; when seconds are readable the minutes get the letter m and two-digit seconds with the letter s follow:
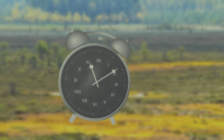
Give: 11h09
